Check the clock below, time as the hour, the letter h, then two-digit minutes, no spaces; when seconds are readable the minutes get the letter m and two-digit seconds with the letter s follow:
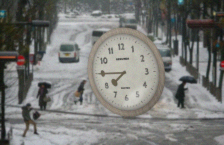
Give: 7h45
